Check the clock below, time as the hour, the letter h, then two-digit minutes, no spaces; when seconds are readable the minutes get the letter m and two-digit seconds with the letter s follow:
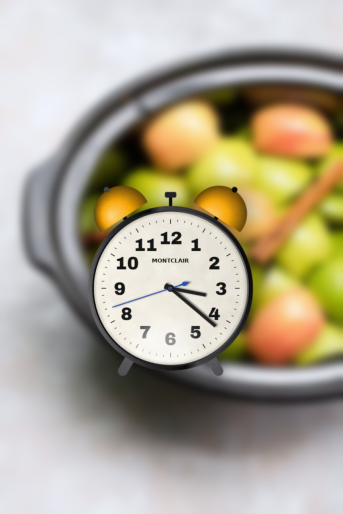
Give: 3h21m42s
